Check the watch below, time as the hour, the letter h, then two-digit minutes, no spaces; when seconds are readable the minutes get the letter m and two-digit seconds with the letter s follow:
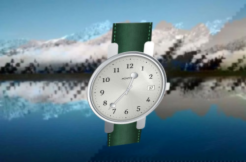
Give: 12h37
